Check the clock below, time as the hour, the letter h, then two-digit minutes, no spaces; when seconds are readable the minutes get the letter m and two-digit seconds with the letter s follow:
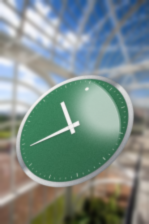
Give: 10h39
